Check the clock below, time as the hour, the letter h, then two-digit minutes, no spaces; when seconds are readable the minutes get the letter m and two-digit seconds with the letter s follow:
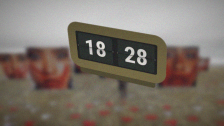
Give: 18h28
